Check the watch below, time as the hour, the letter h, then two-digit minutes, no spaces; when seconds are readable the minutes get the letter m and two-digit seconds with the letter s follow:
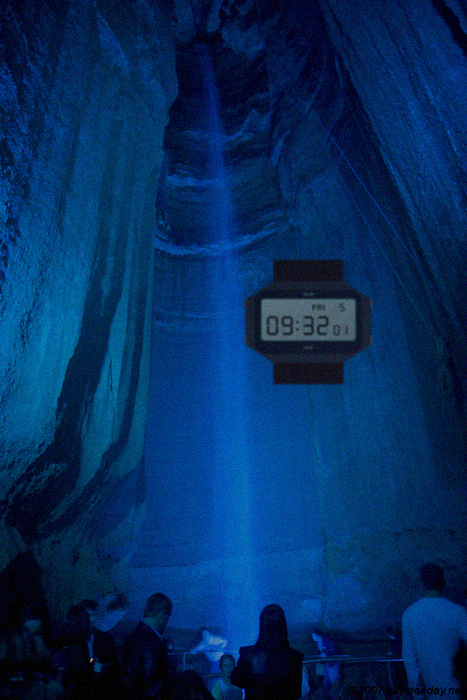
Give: 9h32m01s
